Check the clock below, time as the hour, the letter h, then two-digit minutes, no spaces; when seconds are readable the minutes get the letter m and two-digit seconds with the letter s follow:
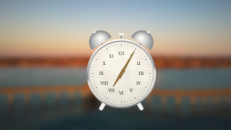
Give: 7h05
